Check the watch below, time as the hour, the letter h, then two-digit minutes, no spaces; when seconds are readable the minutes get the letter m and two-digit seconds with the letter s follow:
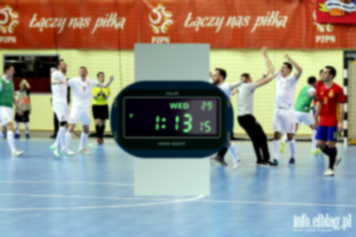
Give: 1h13m15s
